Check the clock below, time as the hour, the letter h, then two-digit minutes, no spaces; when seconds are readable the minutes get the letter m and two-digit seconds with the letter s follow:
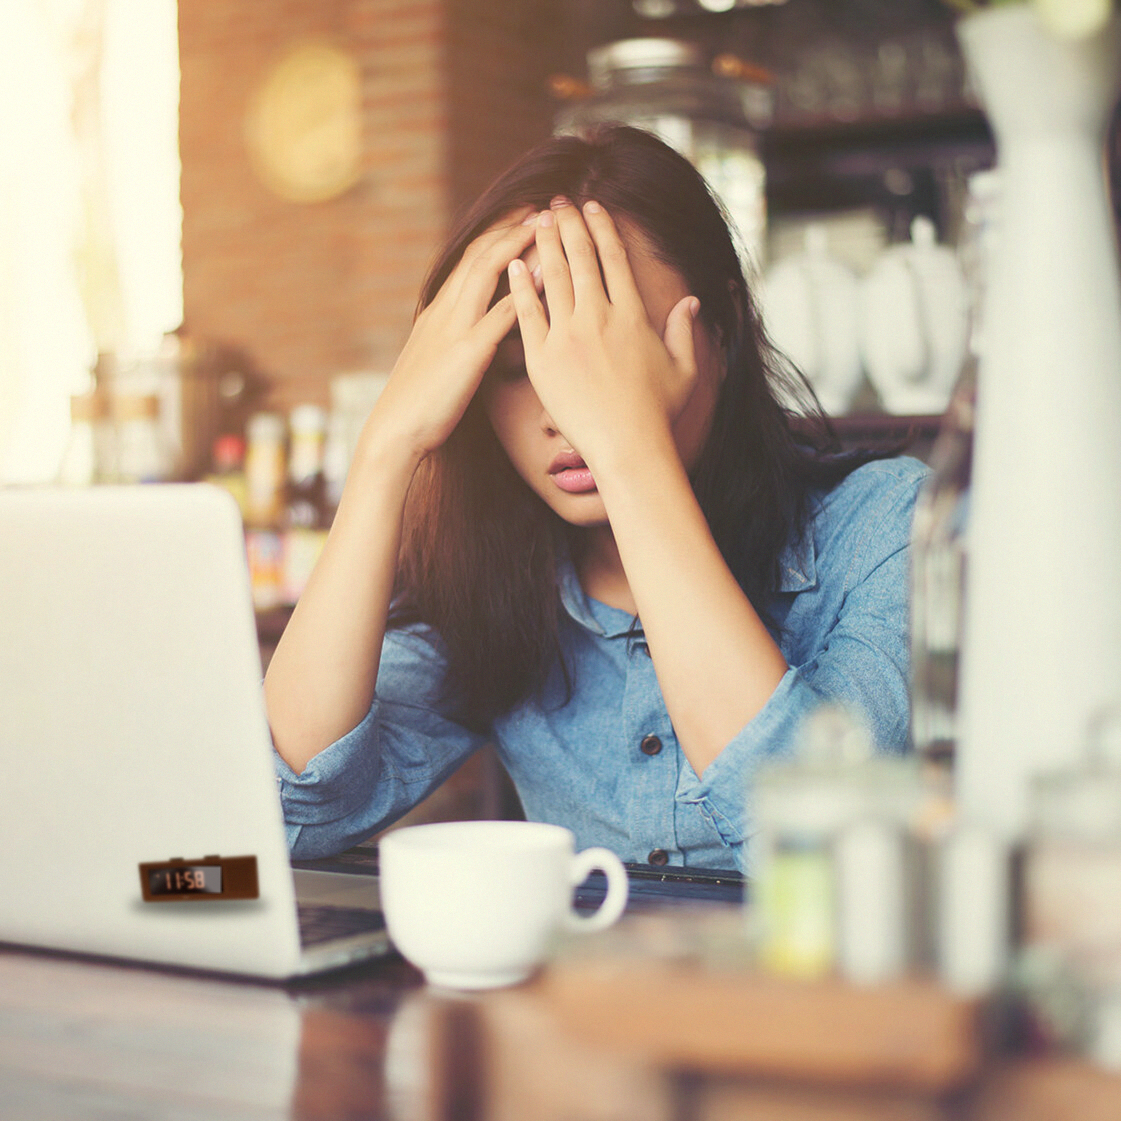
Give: 11h58
